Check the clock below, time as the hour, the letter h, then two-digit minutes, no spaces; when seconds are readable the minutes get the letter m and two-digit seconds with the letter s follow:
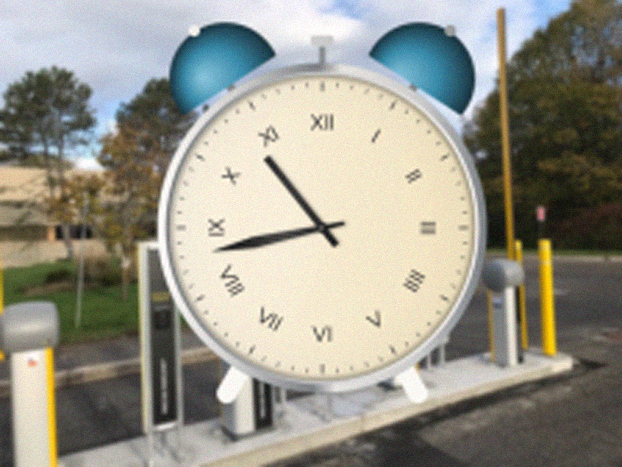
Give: 10h43
